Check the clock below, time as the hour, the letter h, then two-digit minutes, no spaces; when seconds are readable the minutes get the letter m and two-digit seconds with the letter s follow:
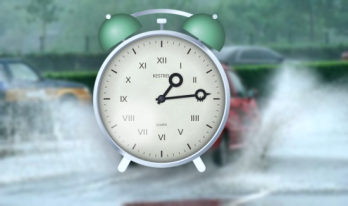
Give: 1h14
